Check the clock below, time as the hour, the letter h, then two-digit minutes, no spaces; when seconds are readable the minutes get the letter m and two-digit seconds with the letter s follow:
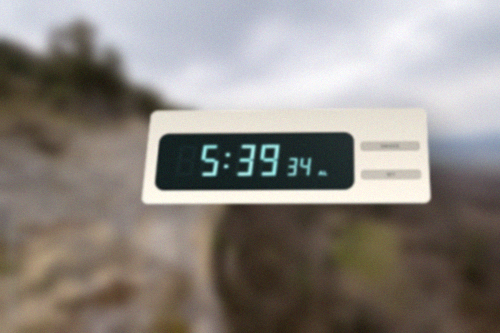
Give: 5h39m34s
